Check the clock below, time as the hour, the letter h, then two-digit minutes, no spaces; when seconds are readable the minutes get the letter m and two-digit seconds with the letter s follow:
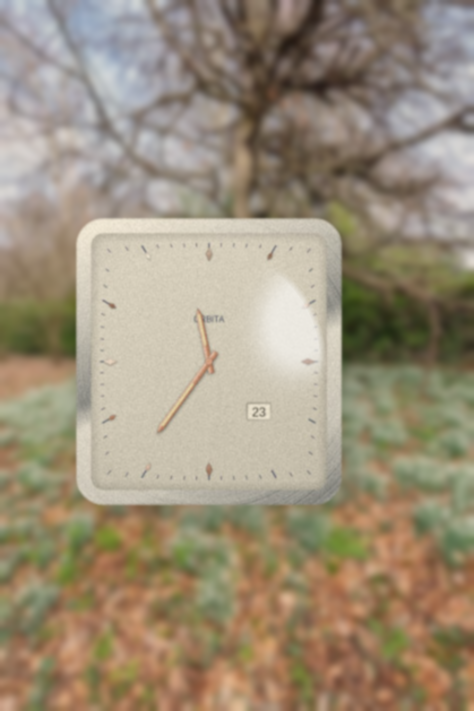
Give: 11h36
